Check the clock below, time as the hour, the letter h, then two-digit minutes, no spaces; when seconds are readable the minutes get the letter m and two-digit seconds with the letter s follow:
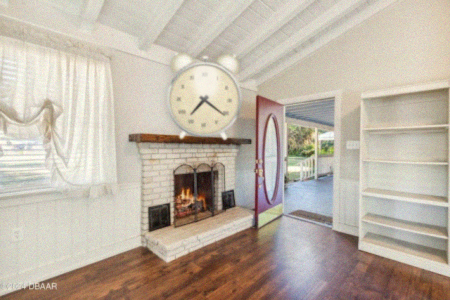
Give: 7h21
